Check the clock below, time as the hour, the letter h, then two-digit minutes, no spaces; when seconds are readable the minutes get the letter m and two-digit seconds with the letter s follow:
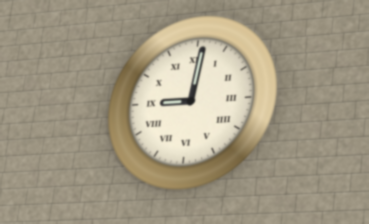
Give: 9h01
